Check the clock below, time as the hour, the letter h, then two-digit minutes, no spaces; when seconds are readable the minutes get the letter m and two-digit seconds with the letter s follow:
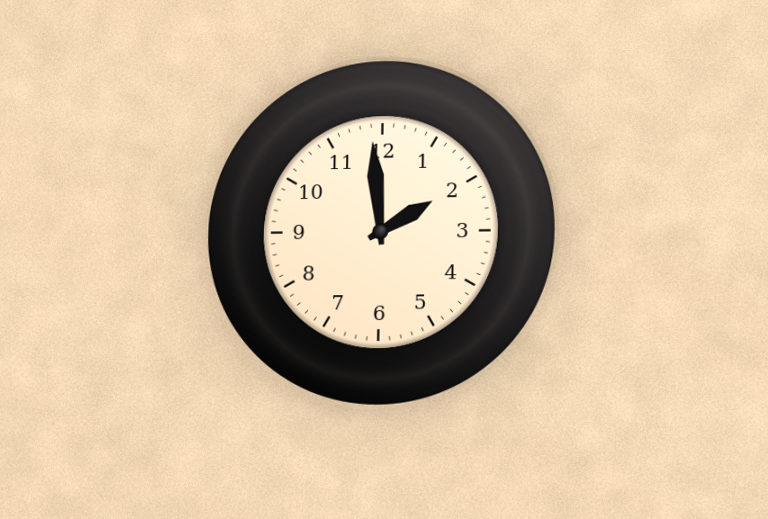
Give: 1h59
